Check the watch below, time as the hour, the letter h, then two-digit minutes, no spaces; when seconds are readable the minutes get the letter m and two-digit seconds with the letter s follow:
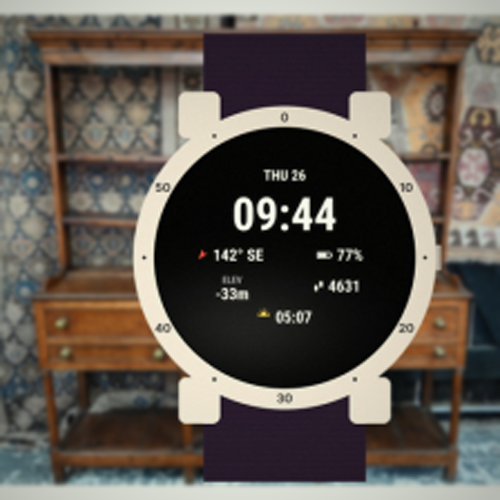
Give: 9h44
